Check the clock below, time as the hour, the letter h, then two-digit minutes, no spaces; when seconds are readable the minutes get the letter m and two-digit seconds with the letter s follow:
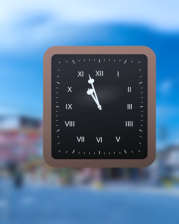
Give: 10h57
